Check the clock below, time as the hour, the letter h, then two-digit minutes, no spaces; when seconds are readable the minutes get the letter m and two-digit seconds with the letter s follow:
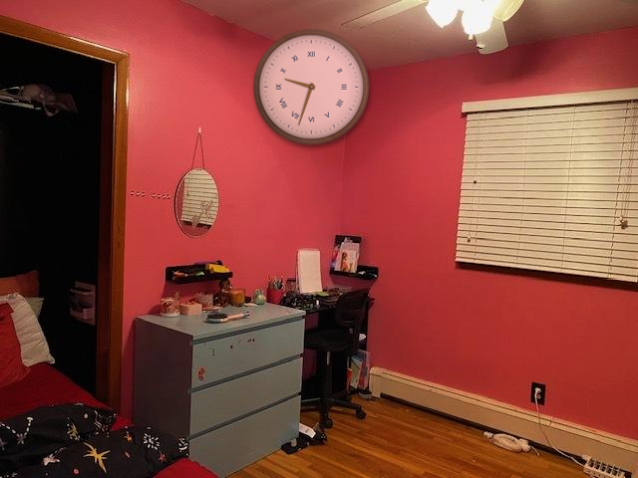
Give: 9h33
